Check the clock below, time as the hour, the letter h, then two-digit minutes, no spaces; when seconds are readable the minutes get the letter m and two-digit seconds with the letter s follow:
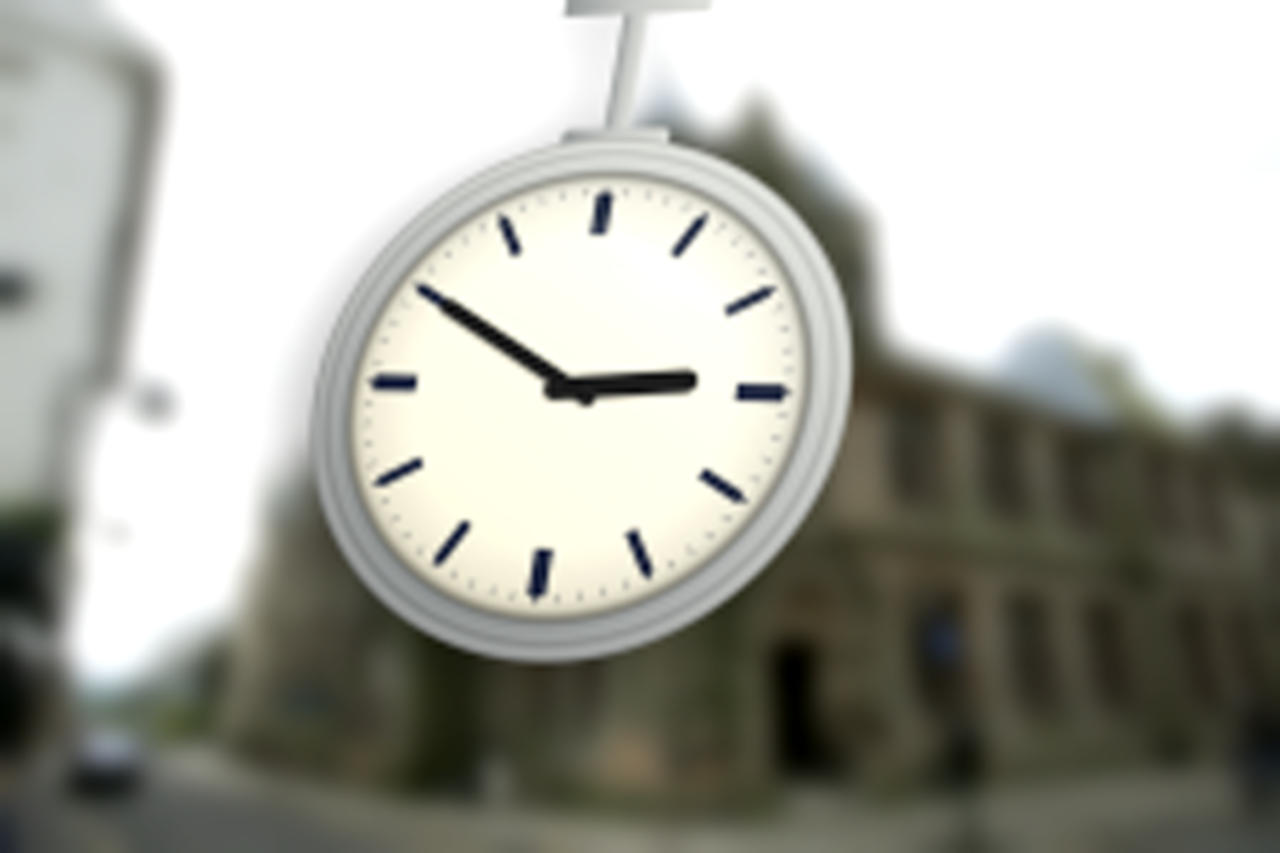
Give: 2h50
